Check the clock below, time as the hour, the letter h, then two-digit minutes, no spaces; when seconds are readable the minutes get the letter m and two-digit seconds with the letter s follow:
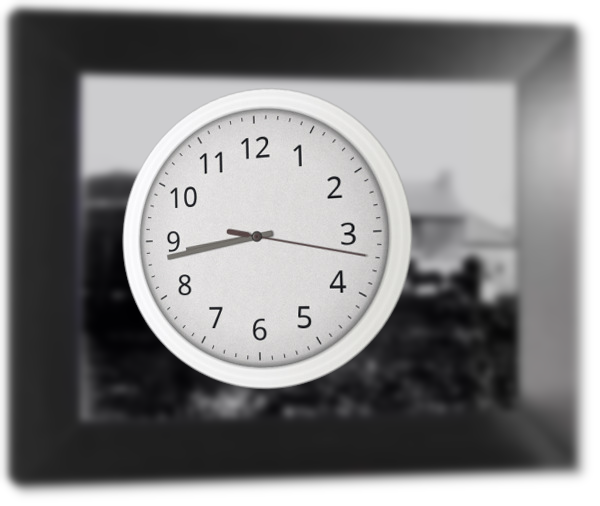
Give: 8h43m17s
